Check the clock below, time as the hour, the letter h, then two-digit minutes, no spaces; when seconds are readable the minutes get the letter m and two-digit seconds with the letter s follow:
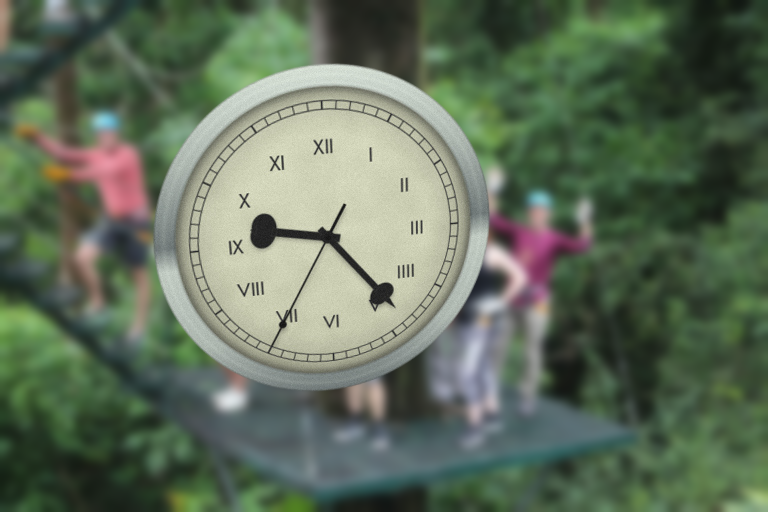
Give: 9h23m35s
